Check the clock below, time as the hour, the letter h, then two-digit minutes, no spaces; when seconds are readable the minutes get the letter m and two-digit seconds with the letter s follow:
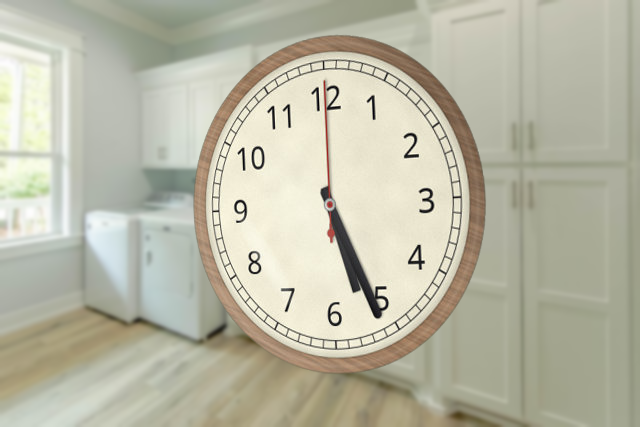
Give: 5h26m00s
